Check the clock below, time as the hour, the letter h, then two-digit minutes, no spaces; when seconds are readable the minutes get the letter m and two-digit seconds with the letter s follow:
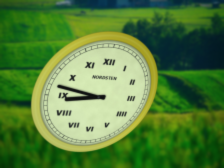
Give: 8h47
